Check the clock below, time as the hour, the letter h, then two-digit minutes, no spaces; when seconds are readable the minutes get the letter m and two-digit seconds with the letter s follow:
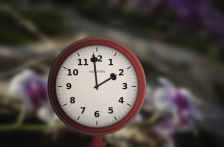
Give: 1h59
